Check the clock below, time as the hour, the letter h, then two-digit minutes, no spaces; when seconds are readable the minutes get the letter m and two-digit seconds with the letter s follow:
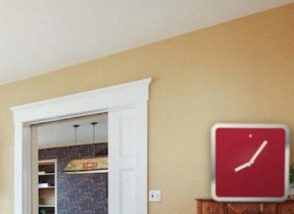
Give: 8h06
